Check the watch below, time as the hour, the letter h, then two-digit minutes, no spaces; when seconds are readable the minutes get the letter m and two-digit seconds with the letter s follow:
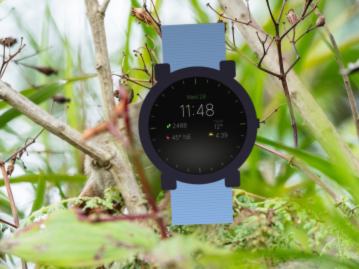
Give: 11h48
